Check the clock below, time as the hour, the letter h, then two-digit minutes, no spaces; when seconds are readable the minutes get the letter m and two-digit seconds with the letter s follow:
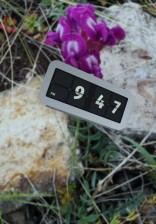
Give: 9h47
